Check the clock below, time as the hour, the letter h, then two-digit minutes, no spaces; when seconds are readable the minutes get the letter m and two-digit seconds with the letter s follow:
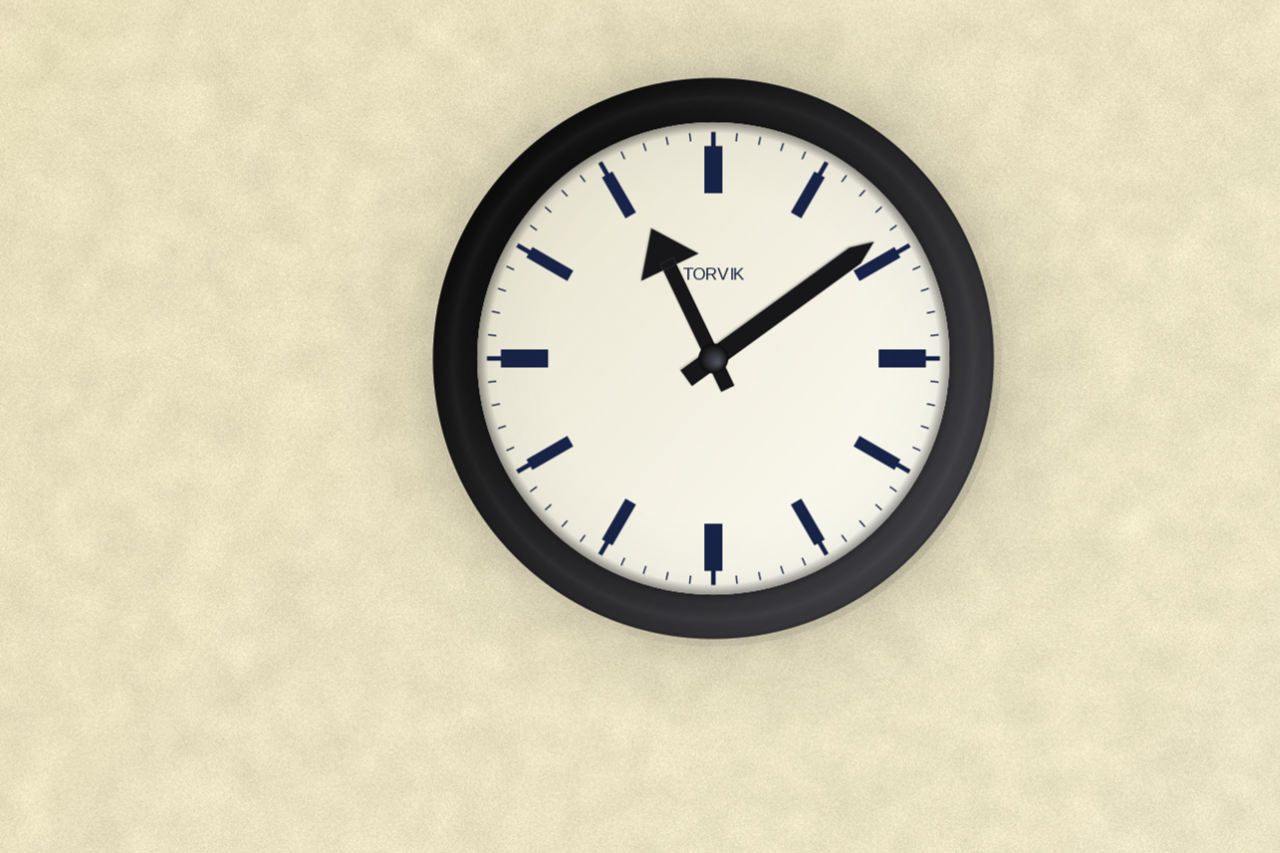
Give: 11h09
